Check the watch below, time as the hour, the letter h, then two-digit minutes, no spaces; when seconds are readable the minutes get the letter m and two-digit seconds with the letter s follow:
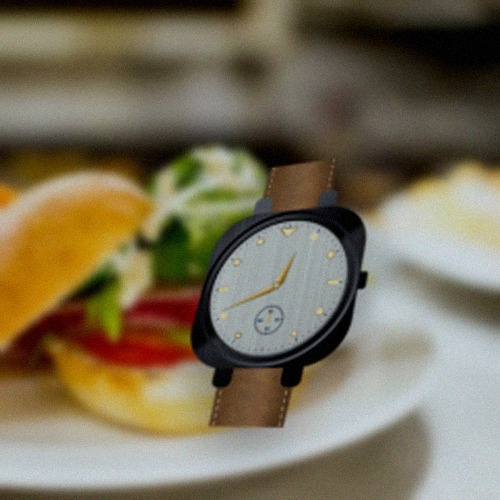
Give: 12h41
